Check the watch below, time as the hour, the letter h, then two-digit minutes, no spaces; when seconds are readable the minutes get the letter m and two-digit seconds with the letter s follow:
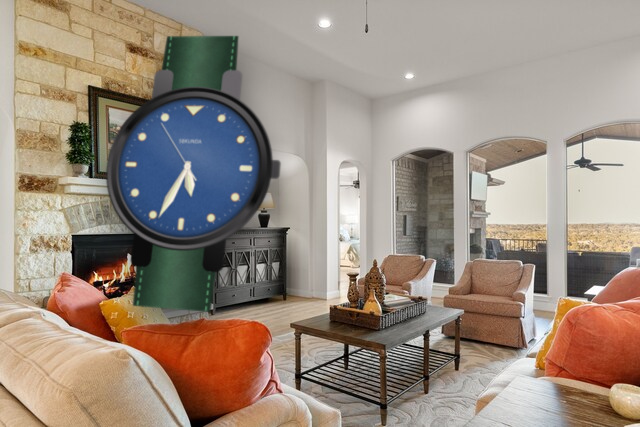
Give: 5h33m54s
